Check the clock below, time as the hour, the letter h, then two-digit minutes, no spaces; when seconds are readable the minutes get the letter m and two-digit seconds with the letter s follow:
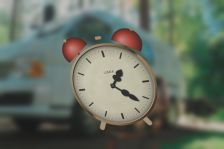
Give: 1h22
